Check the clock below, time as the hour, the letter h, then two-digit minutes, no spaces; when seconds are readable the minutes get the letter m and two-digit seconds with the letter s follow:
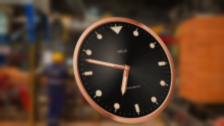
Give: 6h48
